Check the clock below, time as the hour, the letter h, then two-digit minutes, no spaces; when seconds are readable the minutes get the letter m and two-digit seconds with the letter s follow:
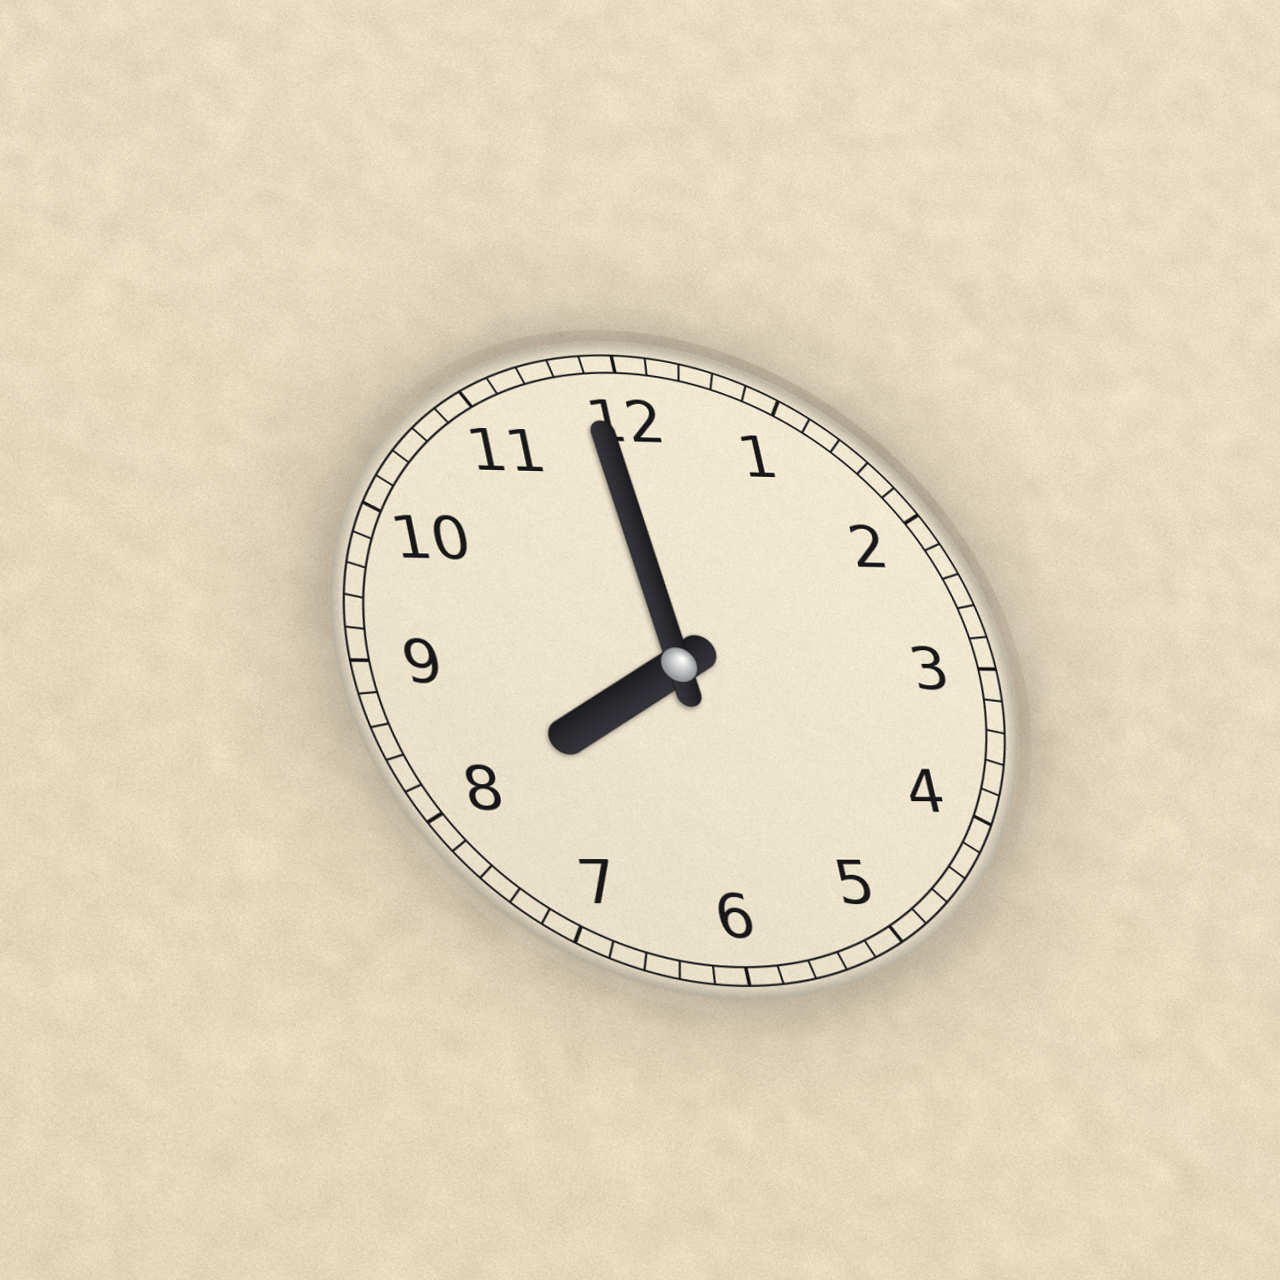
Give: 7h59
